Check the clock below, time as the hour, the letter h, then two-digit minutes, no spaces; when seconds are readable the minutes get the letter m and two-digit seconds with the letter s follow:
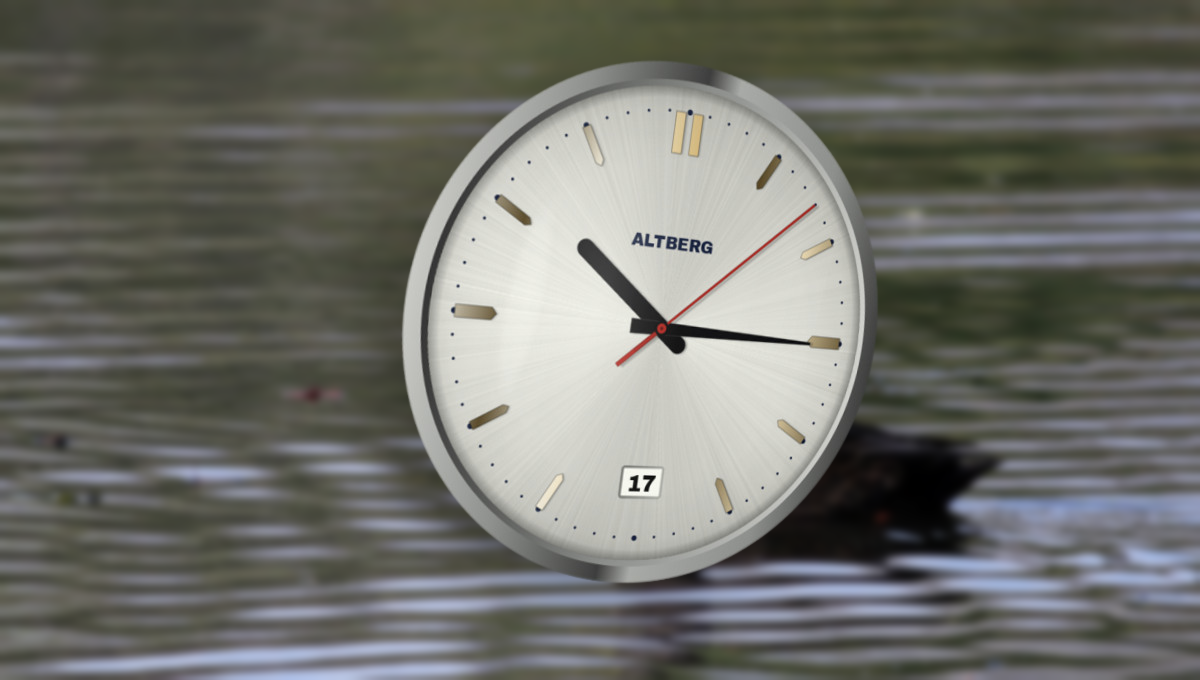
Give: 10h15m08s
